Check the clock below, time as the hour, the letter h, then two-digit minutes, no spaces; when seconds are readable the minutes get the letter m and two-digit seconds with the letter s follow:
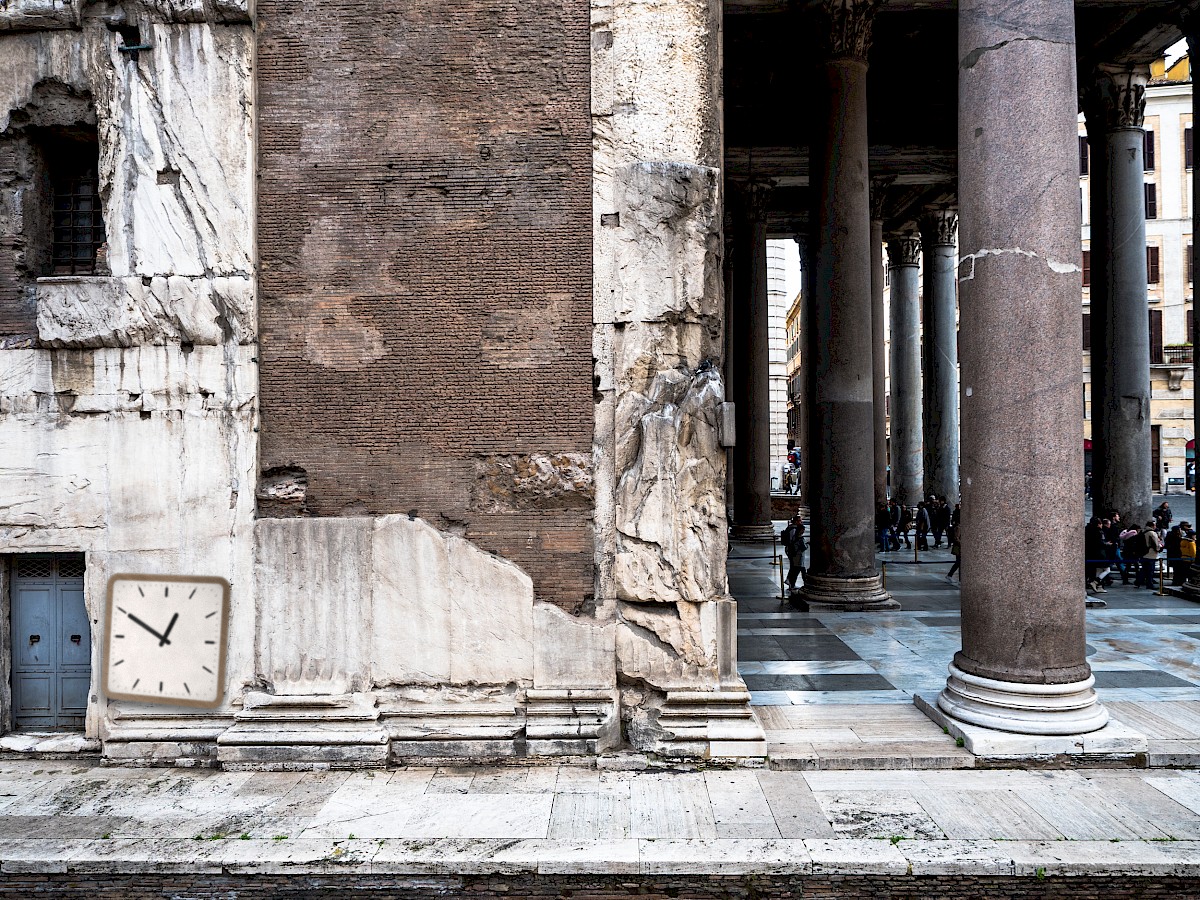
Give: 12h50
